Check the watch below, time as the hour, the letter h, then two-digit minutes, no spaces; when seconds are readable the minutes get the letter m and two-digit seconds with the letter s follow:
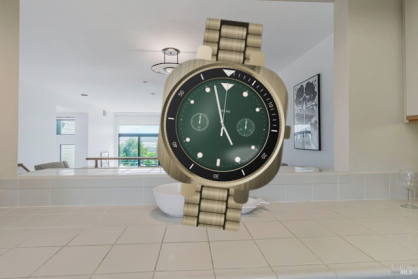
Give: 4h57
